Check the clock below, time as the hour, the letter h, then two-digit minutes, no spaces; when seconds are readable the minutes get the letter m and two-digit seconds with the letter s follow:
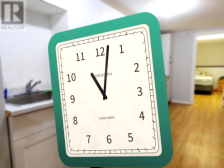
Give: 11h02
